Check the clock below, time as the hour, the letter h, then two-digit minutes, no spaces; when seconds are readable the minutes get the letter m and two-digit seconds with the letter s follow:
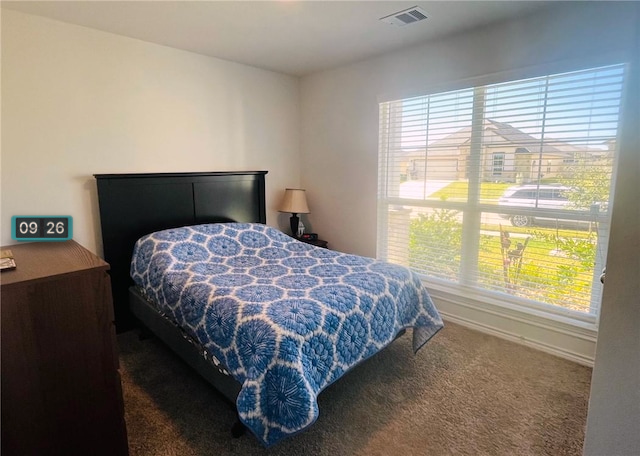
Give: 9h26
